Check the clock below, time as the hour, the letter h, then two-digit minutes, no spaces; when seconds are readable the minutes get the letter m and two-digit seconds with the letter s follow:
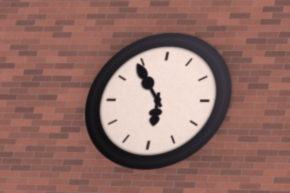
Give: 5h54
